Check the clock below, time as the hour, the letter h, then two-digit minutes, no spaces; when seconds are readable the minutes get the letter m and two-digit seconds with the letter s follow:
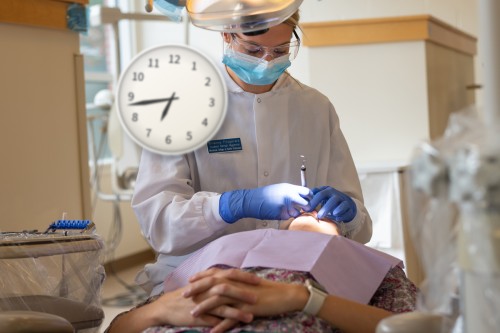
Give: 6h43
